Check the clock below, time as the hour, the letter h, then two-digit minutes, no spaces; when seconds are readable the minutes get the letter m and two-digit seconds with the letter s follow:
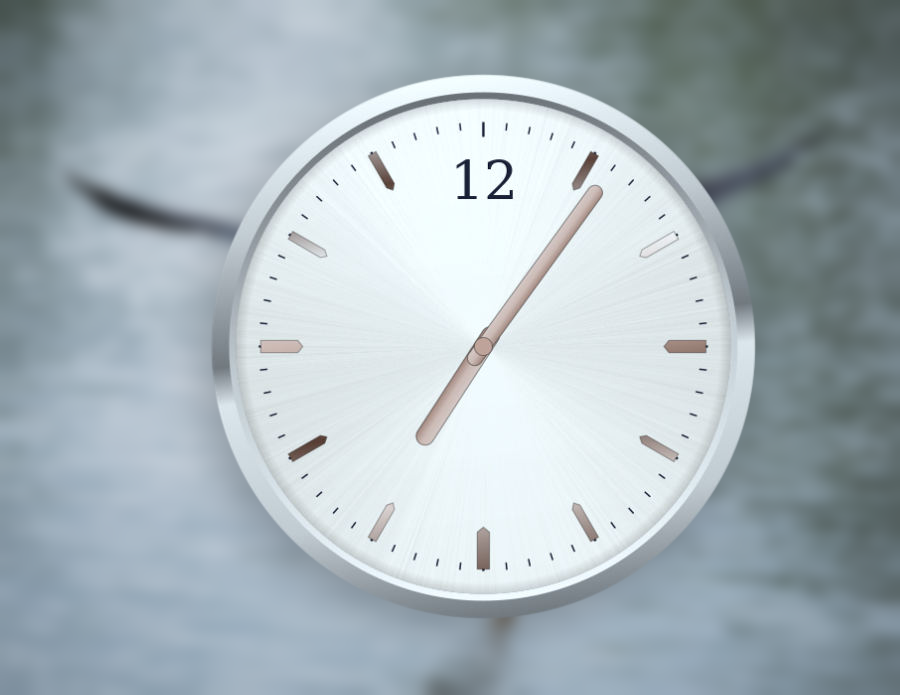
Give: 7h06
